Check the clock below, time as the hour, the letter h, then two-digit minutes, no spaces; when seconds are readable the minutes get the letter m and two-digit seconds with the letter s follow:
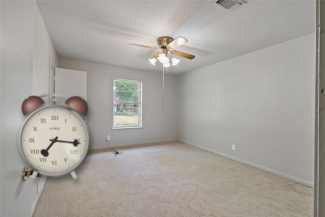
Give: 7h16
